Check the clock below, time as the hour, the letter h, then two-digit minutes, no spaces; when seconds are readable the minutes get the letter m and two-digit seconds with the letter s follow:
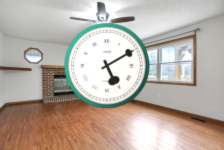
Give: 5h10
